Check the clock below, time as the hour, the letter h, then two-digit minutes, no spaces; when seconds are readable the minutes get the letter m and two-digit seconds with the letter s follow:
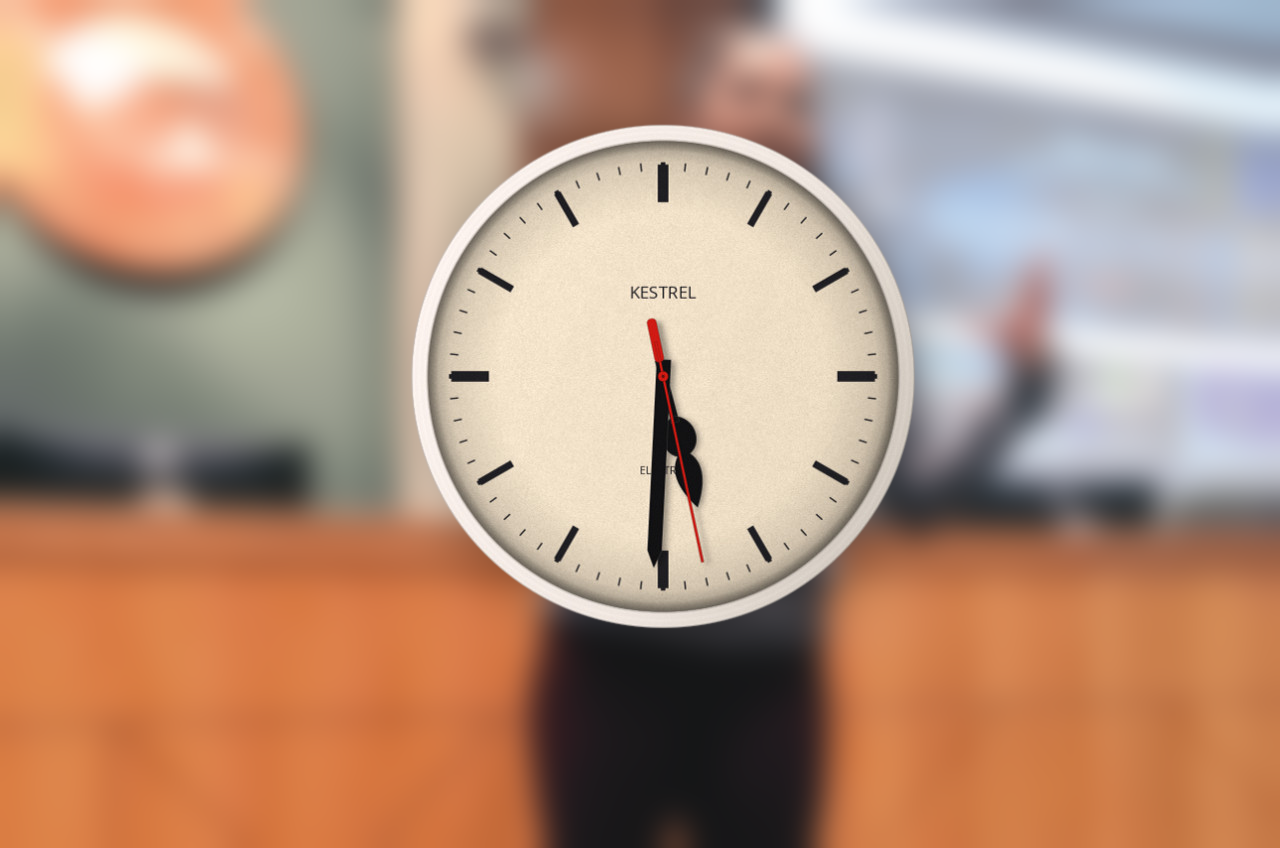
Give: 5h30m28s
